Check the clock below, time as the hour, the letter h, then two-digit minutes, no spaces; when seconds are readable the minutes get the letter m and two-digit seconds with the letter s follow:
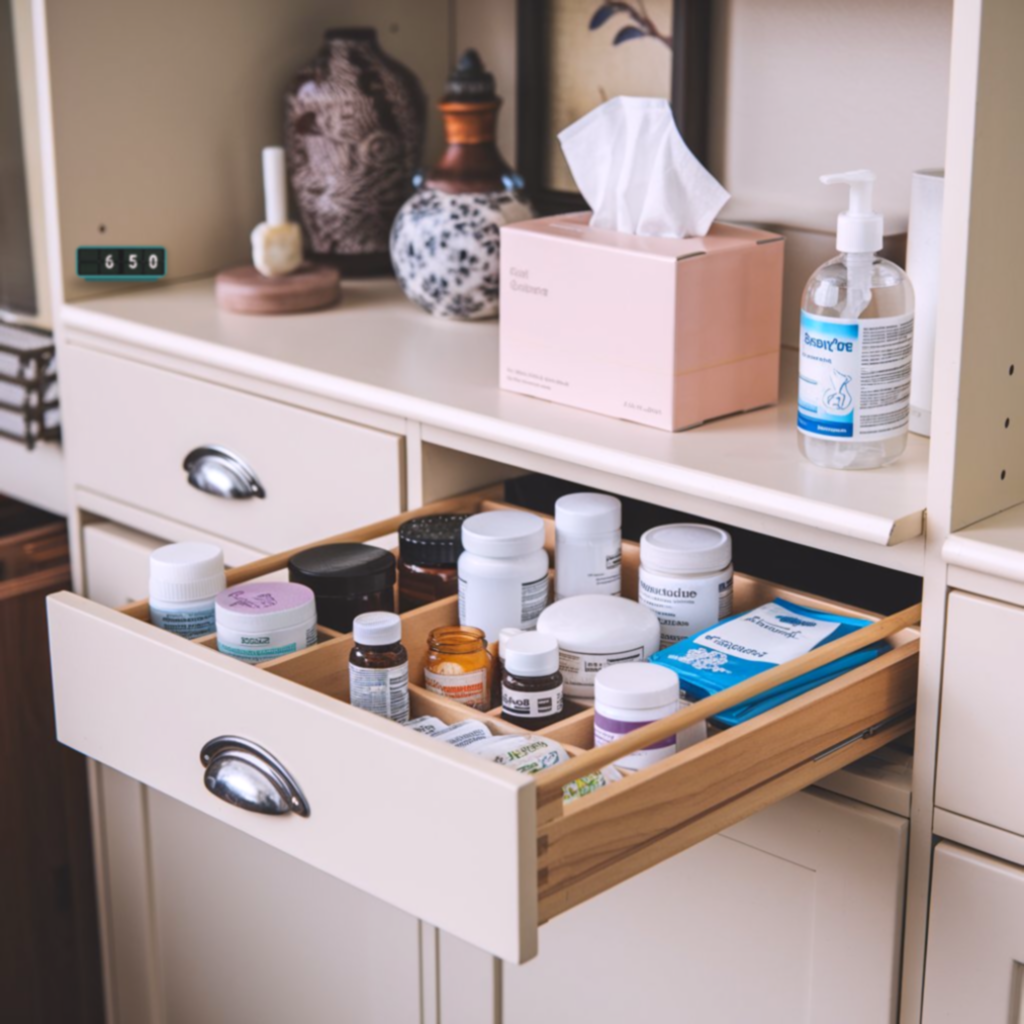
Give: 6h50
